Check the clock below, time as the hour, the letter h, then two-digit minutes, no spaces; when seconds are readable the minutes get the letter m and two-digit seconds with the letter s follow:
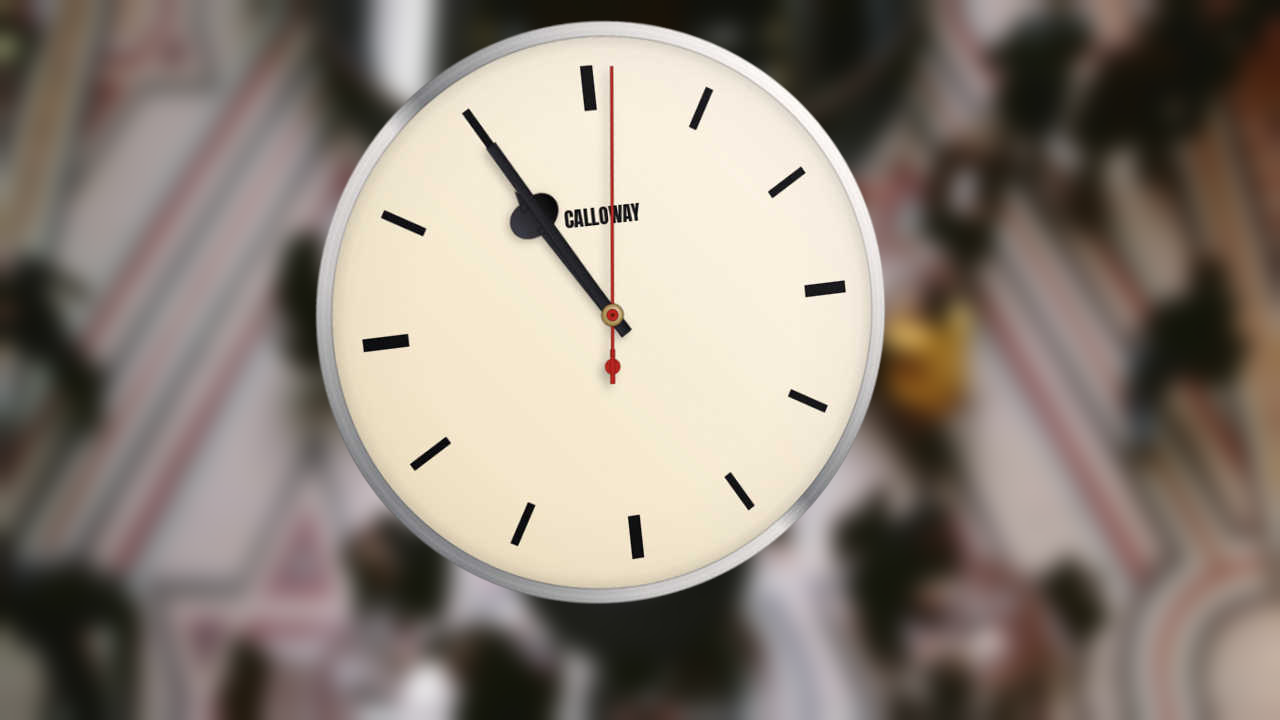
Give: 10h55m01s
